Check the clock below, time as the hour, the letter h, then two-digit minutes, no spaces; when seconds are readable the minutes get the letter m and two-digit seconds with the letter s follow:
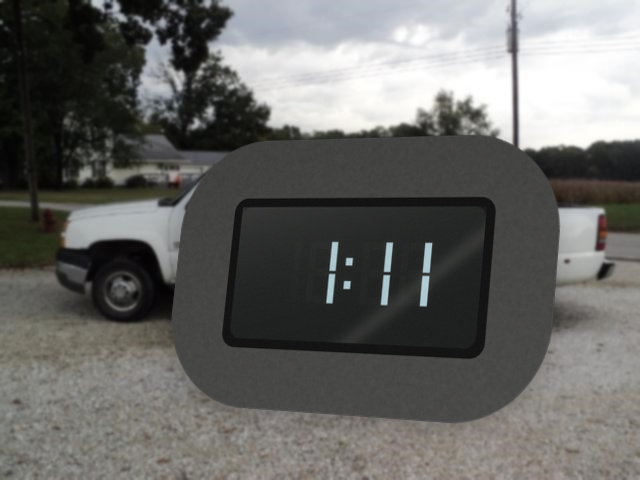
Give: 1h11
